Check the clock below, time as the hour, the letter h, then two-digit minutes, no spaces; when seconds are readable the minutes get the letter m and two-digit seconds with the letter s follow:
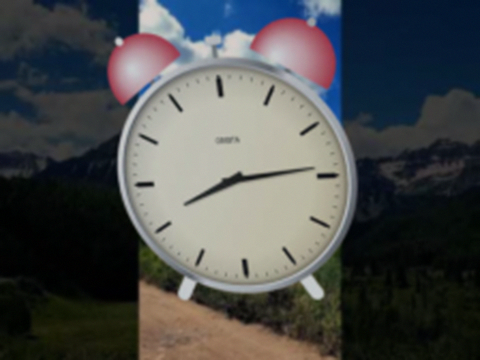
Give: 8h14
